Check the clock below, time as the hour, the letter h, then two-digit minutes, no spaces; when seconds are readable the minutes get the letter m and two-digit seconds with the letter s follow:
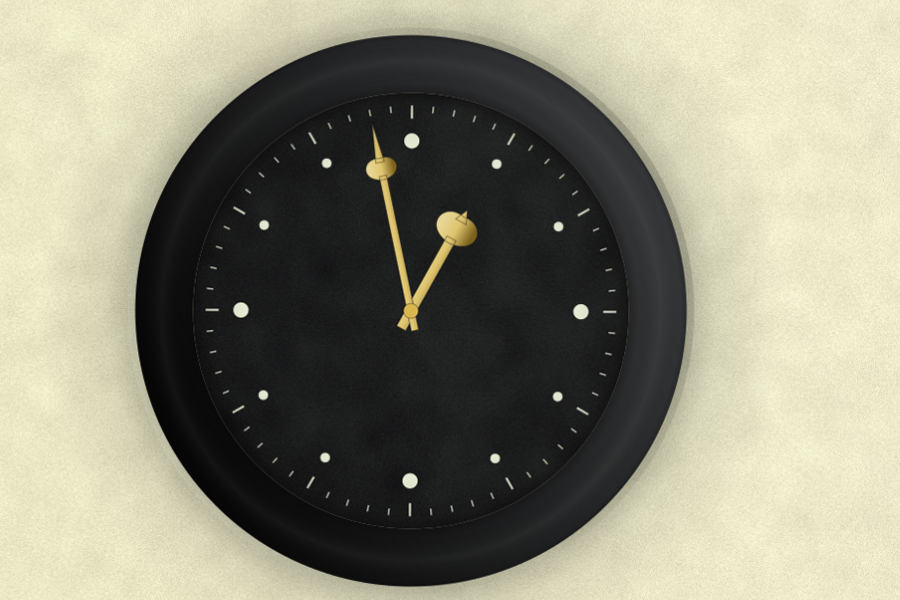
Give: 12h58
